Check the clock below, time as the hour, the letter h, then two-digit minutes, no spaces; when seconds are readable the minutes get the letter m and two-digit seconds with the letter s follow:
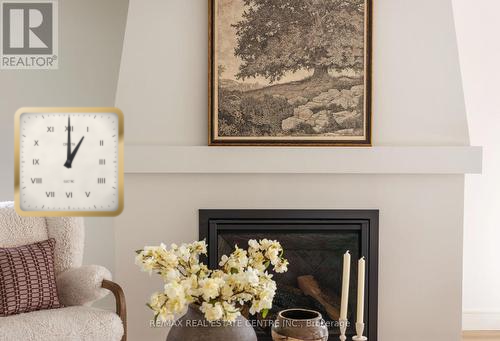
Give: 1h00
